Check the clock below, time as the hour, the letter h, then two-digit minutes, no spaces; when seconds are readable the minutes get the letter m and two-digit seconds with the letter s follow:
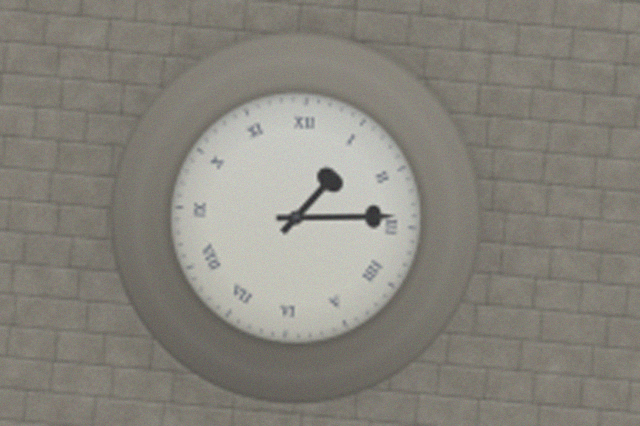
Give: 1h14
